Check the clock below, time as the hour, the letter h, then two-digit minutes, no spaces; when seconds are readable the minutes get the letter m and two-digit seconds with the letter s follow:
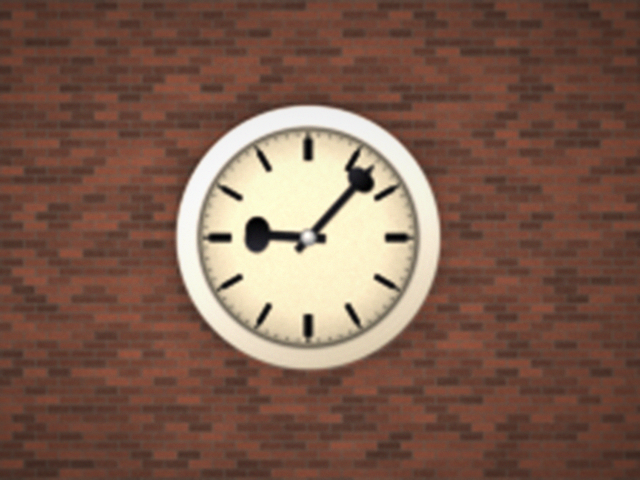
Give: 9h07
